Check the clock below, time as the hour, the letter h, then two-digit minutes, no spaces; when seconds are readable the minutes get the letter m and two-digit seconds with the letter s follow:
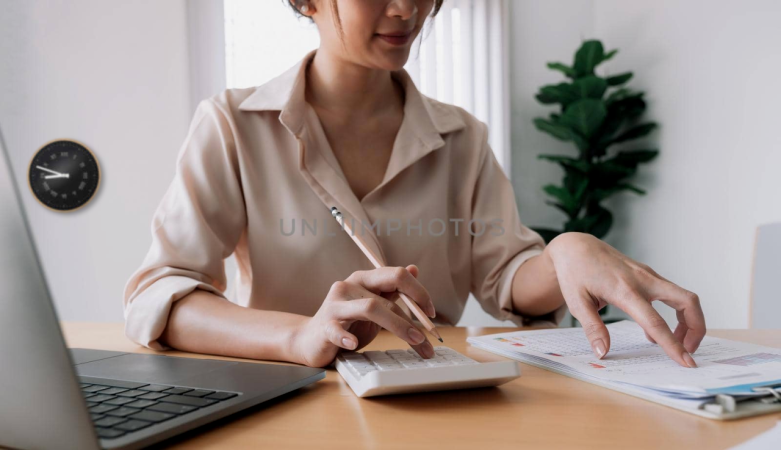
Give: 8h48
